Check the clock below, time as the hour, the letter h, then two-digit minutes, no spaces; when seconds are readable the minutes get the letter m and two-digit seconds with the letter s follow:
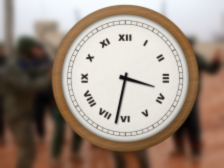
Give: 3h32
